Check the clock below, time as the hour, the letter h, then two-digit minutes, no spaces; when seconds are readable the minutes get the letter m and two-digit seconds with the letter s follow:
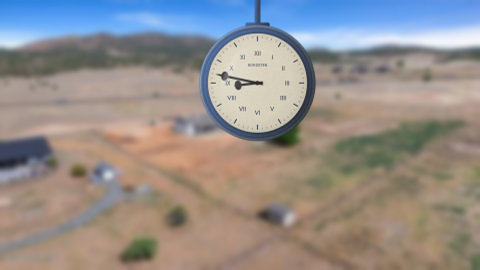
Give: 8h47
